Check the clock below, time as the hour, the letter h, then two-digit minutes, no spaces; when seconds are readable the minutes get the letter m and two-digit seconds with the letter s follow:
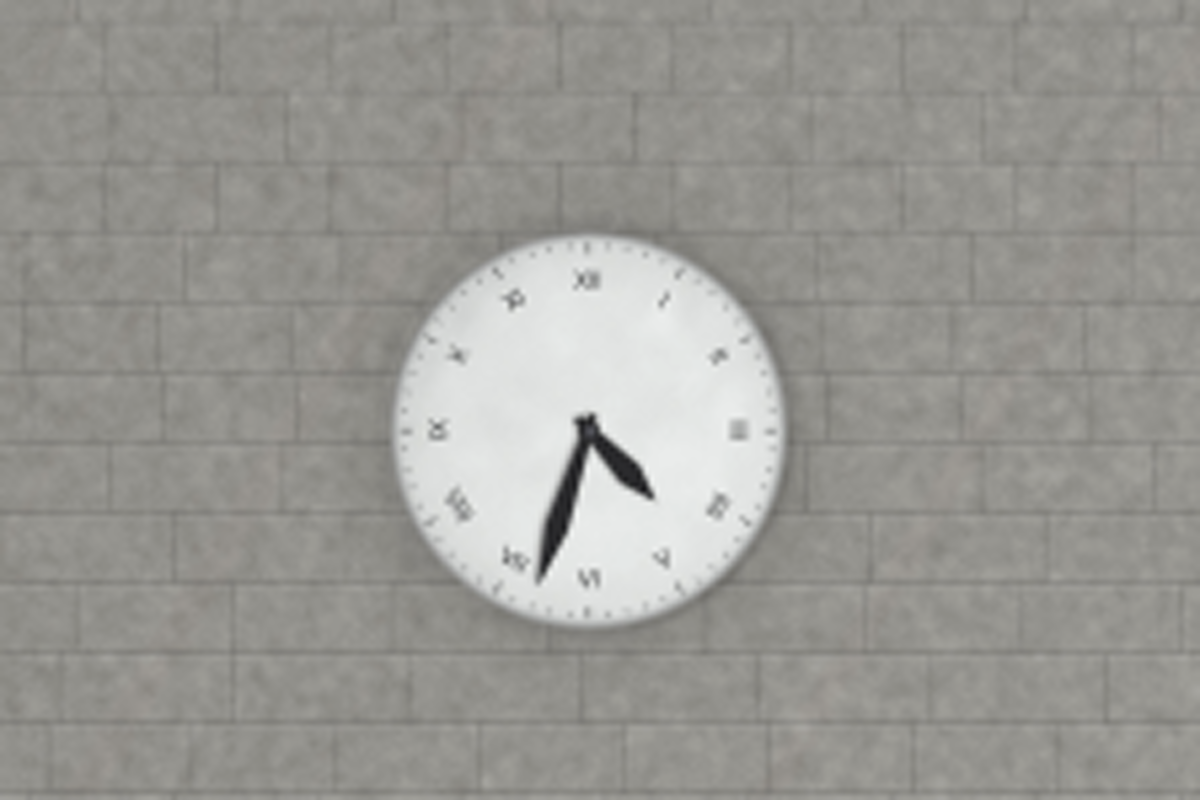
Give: 4h33
